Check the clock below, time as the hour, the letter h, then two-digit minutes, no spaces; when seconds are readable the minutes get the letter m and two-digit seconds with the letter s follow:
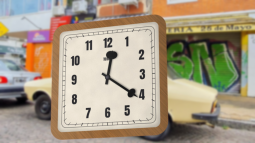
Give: 12h21
